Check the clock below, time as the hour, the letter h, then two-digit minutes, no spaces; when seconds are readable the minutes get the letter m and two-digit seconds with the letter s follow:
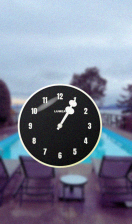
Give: 1h05
